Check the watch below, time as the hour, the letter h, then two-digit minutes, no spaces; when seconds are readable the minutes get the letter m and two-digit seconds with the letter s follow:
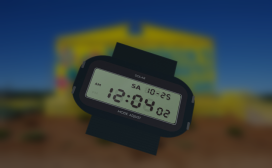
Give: 12h04m02s
